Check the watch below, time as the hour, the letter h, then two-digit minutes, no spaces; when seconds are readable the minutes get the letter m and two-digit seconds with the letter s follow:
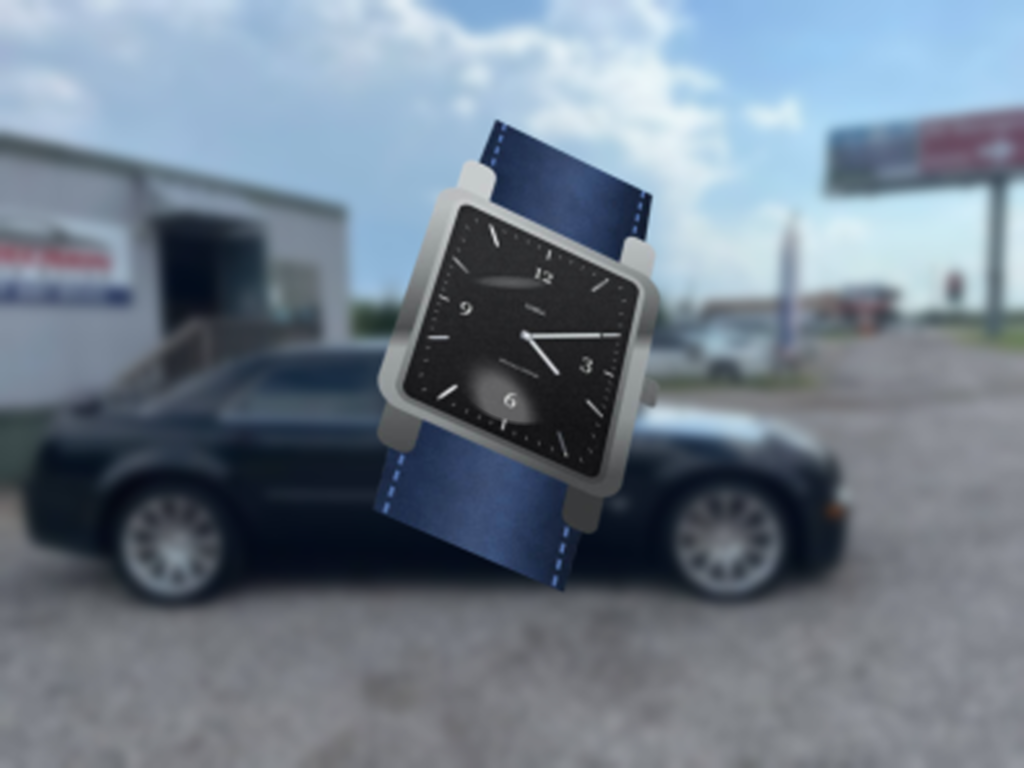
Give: 4h10
